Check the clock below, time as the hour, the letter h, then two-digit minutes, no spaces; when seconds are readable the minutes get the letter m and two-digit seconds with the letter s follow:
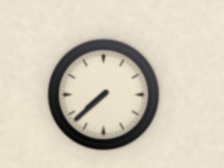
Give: 7h38
